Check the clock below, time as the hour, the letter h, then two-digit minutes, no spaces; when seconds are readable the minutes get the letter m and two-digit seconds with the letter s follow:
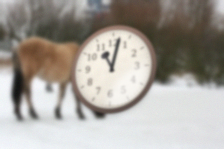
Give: 11h02
